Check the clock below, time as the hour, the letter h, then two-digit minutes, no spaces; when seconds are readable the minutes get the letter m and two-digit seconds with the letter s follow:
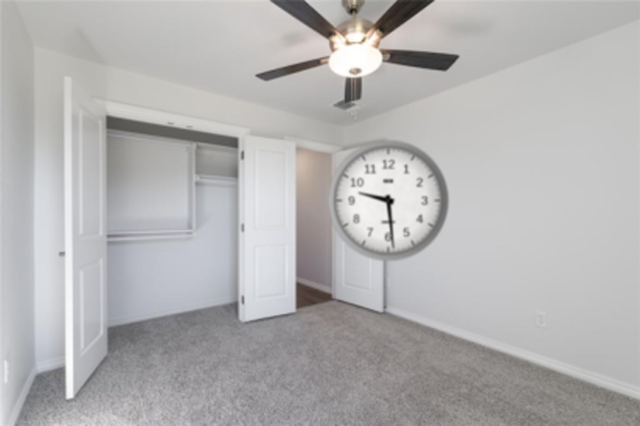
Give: 9h29
